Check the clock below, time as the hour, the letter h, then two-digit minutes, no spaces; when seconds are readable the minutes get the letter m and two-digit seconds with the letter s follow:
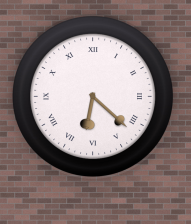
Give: 6h22
